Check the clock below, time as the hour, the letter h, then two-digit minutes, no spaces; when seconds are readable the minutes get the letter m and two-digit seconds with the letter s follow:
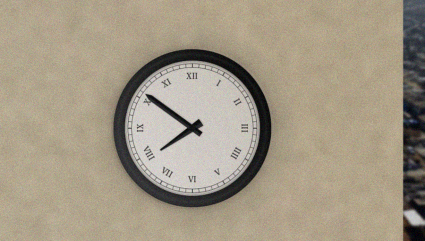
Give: 7h51
